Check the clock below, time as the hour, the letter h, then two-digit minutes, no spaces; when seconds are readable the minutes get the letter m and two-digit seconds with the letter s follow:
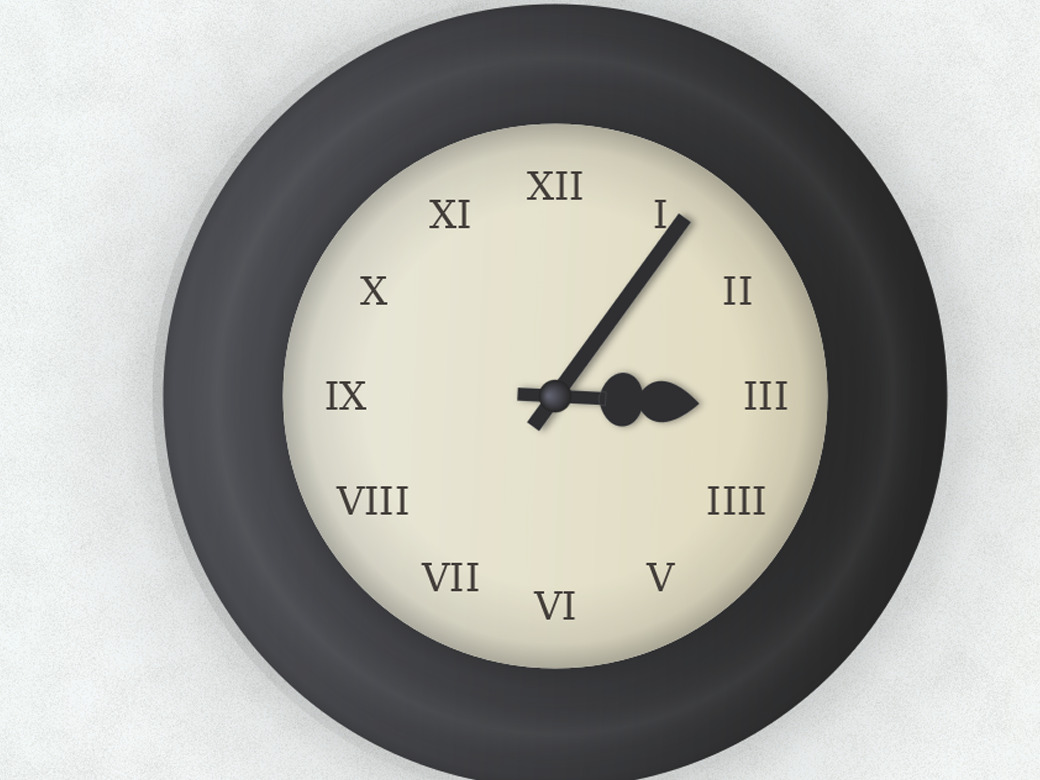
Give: 3h06
